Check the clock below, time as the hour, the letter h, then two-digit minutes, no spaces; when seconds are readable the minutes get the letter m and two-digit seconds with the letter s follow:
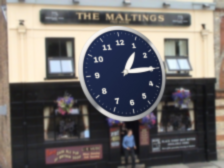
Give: 1h15
